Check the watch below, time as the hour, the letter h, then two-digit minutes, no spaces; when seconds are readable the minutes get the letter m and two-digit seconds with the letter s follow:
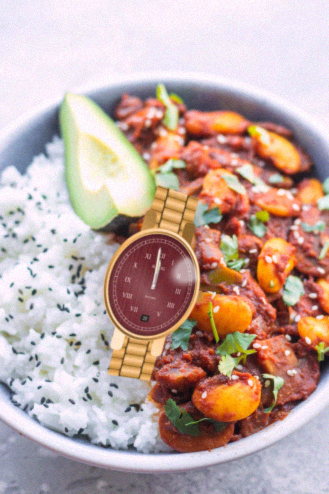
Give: 11h59
